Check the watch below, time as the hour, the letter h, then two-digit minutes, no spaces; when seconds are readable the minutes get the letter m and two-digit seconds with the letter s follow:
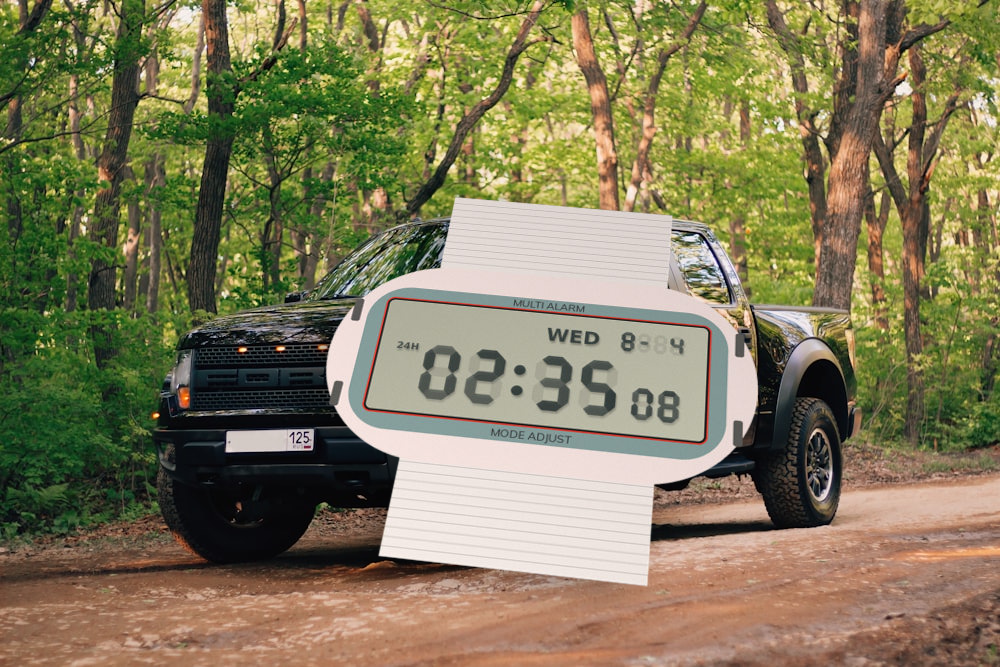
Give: 2h35m08s
